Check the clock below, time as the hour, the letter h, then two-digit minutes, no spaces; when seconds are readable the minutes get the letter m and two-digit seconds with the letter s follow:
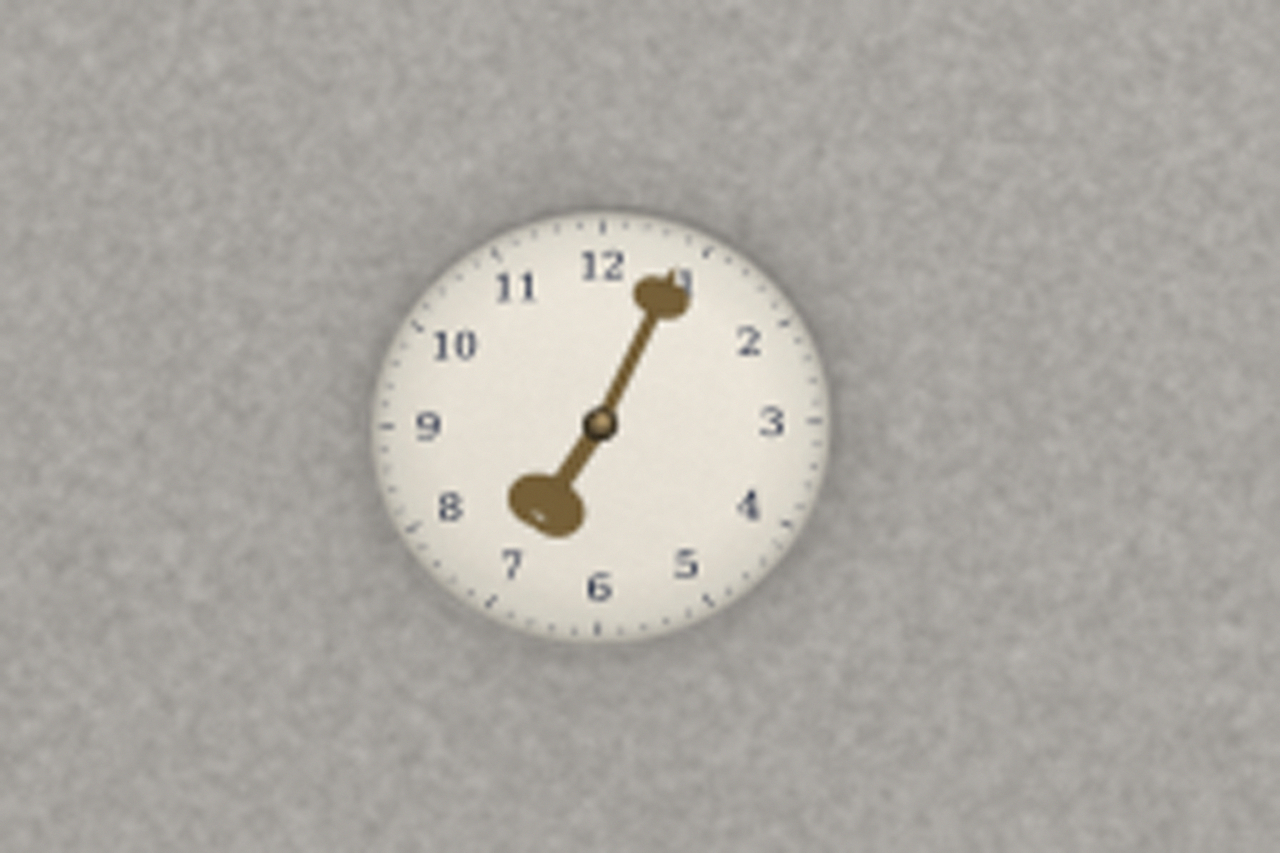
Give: 7h04
